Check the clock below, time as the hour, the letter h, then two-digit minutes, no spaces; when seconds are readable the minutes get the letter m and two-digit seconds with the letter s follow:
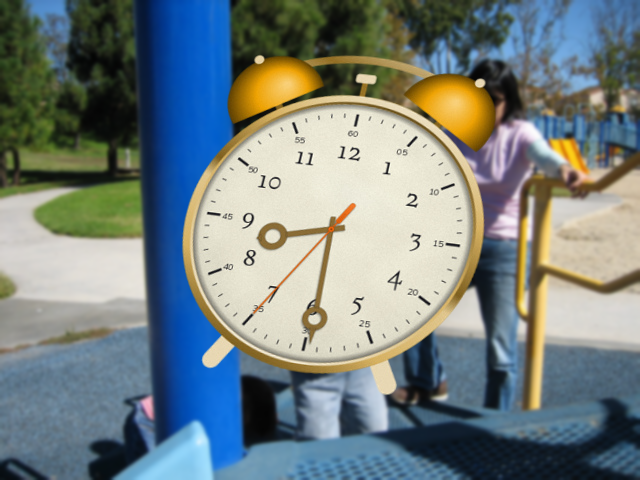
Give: 8h29m35s
